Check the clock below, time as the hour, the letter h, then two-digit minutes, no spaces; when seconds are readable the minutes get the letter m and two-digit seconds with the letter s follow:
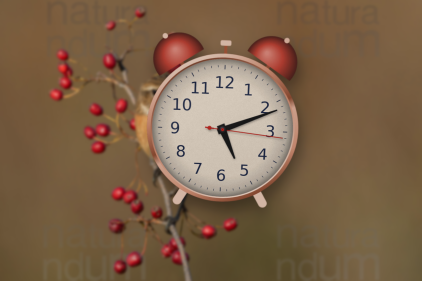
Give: 5h11m16s
